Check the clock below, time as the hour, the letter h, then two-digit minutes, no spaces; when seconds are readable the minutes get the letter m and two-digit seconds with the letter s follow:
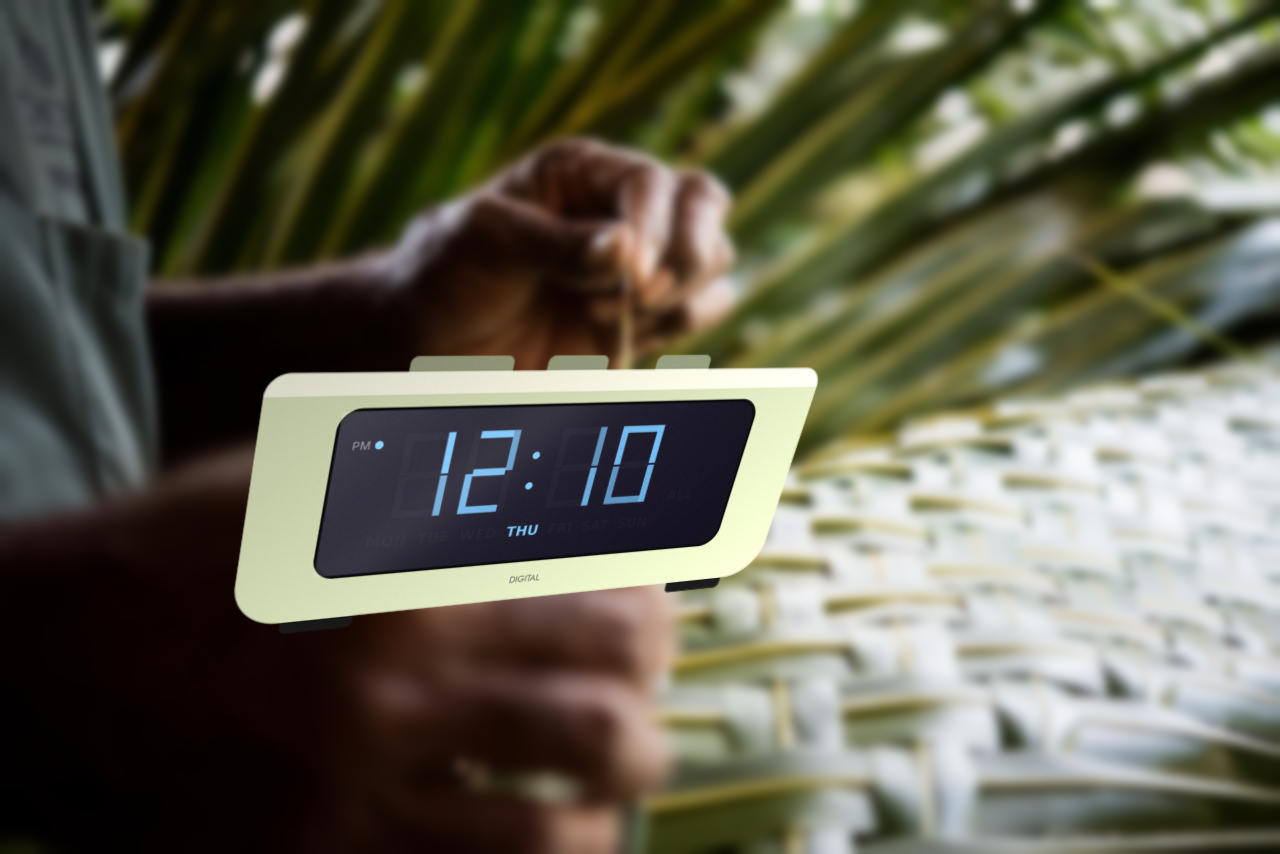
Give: 12h10
